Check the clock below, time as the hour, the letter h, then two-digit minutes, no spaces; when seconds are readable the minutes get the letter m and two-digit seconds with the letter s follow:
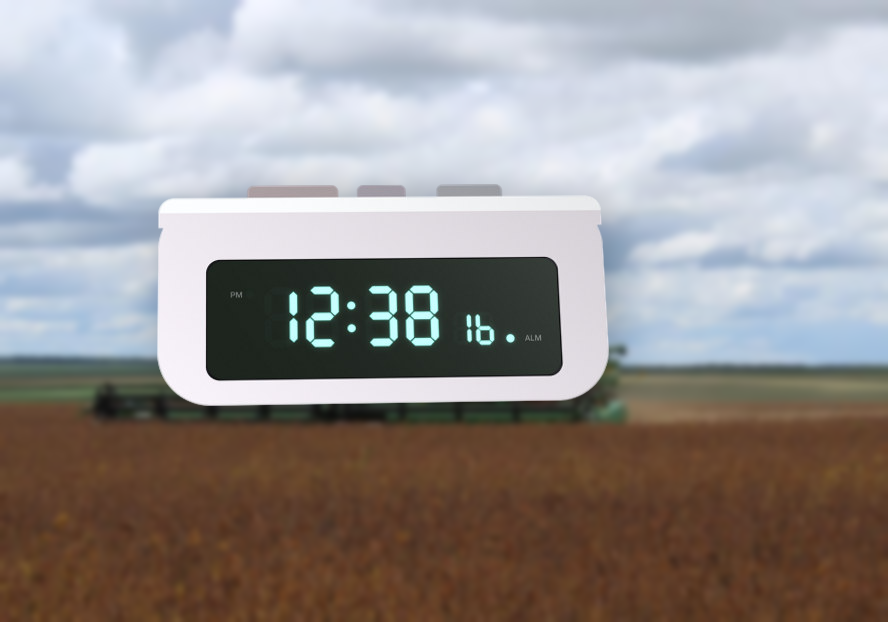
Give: 12h38m16s
